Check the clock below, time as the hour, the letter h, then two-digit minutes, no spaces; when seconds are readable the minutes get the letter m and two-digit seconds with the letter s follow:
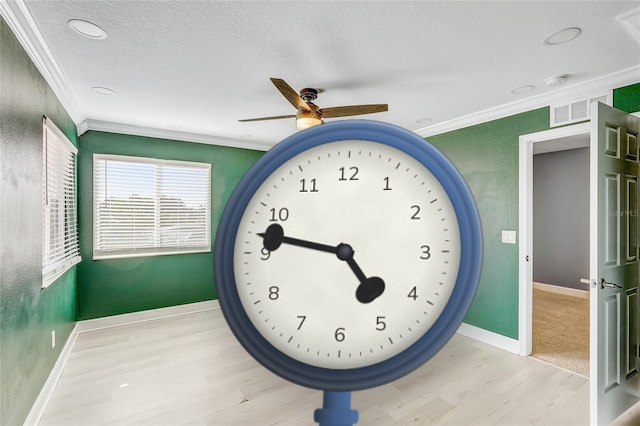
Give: 4h47
